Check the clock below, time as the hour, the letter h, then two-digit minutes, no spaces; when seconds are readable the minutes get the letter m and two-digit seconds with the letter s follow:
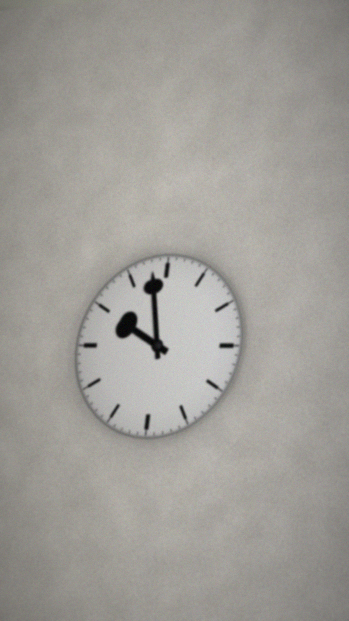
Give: 9h58
